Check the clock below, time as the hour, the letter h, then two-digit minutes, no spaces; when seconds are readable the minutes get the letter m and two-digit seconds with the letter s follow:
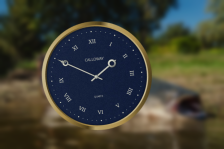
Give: 1h50
